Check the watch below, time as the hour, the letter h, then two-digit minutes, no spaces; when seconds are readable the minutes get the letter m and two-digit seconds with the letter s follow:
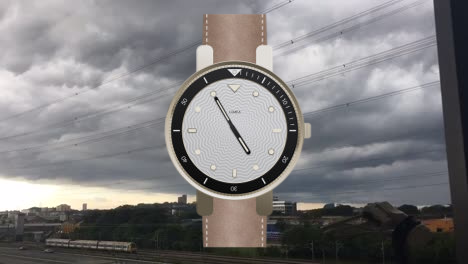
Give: 4h55
